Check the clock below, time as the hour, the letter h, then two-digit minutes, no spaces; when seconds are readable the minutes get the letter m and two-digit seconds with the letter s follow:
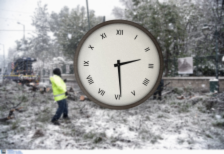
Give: 2h29
